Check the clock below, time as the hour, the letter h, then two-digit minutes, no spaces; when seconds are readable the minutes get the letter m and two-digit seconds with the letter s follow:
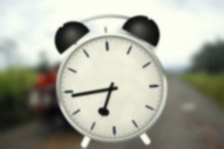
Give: 6h44
